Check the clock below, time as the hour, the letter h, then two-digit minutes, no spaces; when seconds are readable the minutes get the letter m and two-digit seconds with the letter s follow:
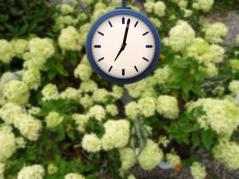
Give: 7h02
